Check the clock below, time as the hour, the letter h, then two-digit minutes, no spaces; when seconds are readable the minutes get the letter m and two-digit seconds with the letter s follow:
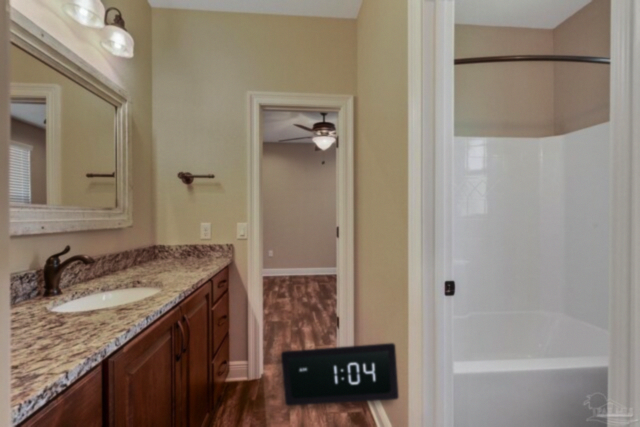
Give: 1h04
